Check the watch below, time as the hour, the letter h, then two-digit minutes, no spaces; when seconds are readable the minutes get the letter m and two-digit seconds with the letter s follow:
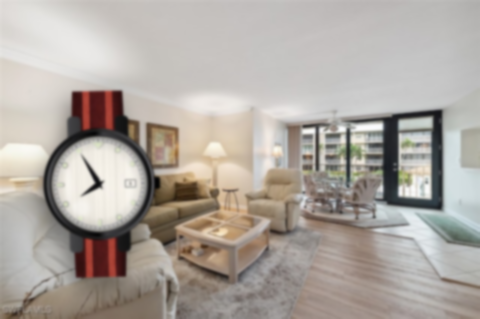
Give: 7h55
